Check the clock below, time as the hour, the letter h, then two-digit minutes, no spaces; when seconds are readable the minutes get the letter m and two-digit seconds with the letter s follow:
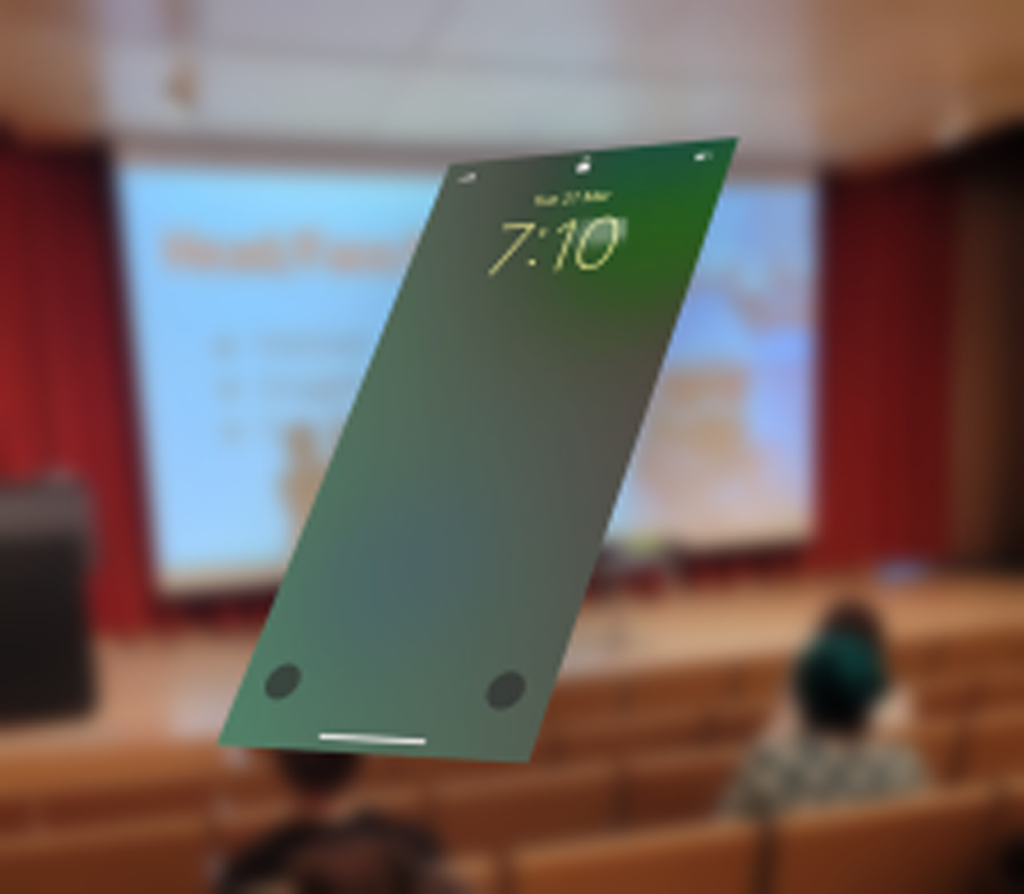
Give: 7h10
